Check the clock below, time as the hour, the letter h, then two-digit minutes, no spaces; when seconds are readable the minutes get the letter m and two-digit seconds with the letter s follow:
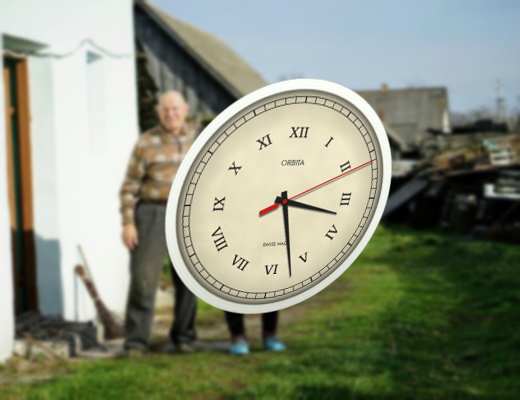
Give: 3h27m11s
